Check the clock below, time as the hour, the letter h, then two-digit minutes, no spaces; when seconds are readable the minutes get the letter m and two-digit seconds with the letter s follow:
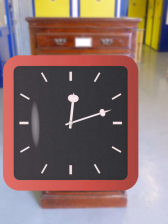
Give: 12h12
